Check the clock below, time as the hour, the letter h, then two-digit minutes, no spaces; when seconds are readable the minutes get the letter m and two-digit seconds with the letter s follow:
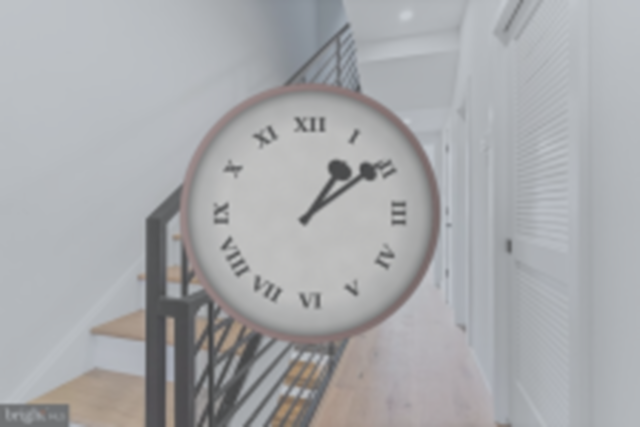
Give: 1h09
